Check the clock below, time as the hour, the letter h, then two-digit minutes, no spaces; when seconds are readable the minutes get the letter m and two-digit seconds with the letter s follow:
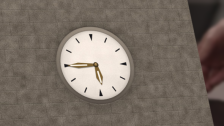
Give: 5h45
